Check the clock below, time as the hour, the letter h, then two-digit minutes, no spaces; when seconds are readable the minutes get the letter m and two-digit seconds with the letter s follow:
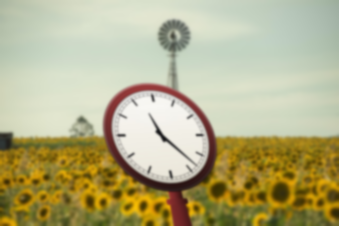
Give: 11h23
